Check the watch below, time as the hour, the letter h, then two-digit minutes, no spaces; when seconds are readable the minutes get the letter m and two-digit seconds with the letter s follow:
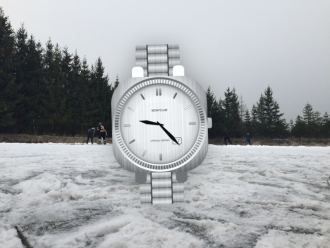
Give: 9h23
